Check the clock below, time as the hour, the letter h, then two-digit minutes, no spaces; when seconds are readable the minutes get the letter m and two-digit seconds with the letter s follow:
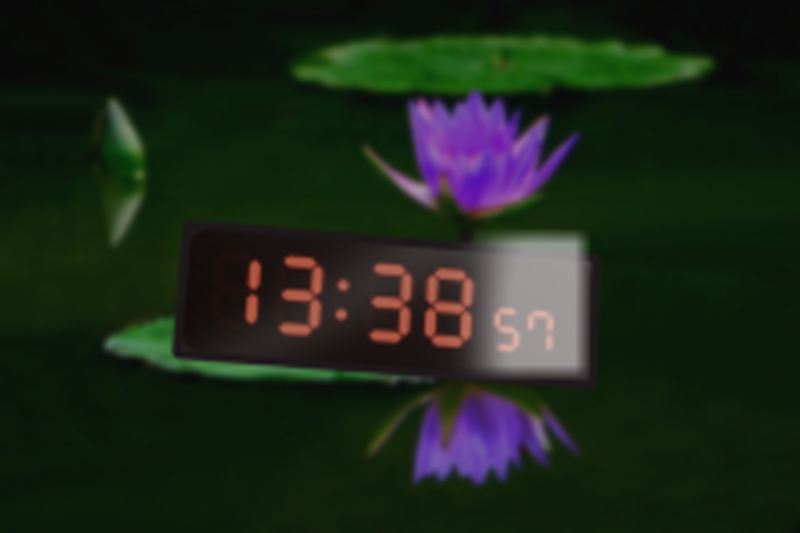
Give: 13h38m57s
